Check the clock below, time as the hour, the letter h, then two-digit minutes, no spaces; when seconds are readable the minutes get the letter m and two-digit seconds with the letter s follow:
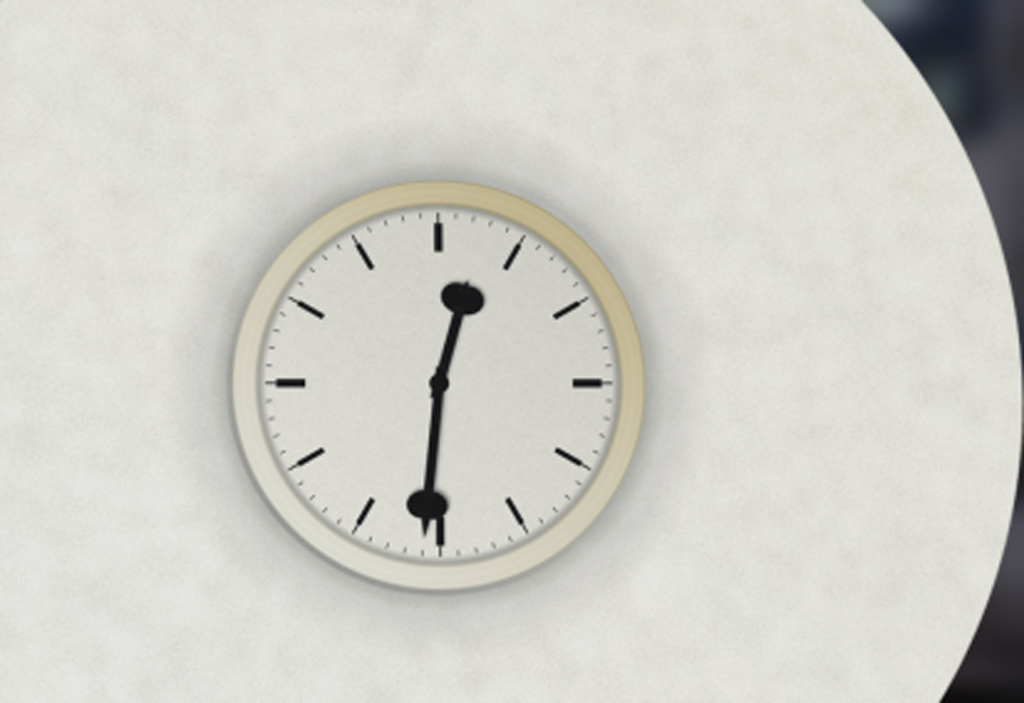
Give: 12h31
